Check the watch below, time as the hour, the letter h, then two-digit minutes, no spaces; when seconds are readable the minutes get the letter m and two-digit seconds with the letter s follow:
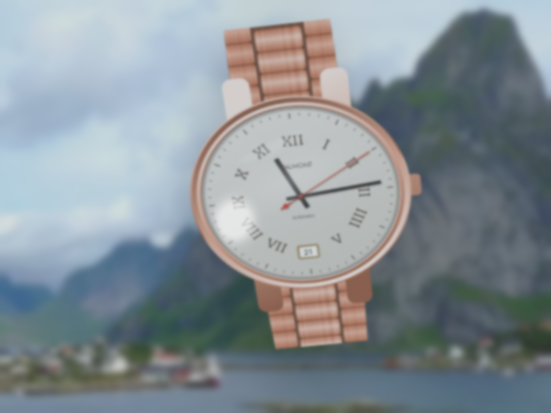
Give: 11h14m10s
